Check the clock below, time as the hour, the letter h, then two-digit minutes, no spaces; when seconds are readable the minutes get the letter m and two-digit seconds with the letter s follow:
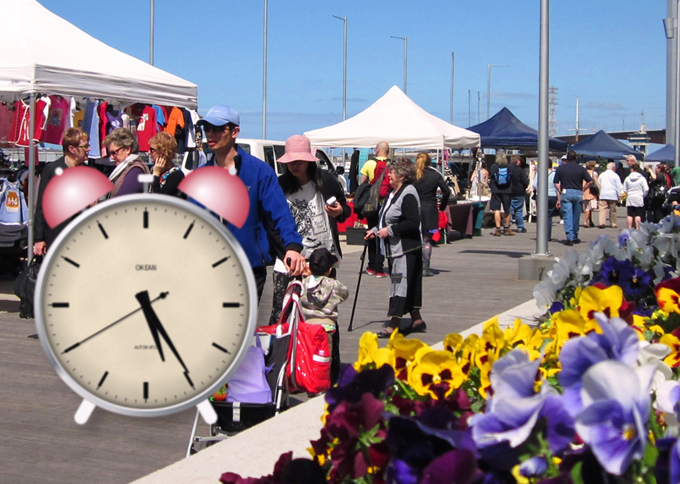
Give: 5h24m40s
